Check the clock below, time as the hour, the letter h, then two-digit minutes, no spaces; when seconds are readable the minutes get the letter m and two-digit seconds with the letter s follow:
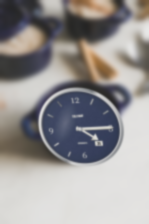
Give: 4h15
